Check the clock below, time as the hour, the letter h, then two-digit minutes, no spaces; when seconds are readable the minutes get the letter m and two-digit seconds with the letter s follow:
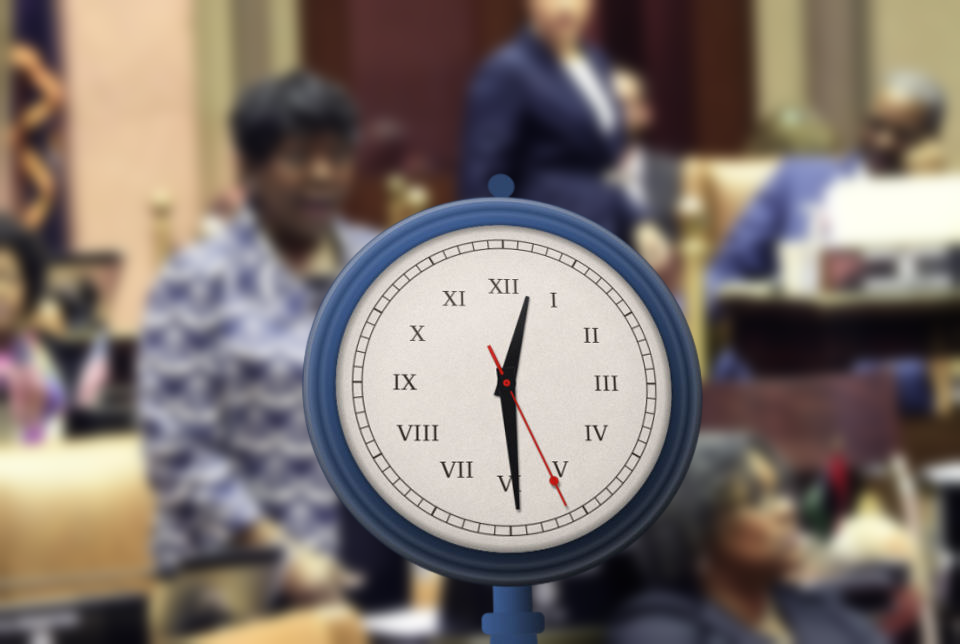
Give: 12h29m26s
